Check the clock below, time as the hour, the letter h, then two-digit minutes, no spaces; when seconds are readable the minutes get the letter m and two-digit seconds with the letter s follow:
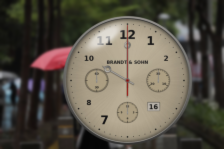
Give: 10h00
